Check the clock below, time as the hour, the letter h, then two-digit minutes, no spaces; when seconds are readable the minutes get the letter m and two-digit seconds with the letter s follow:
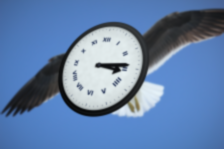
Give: 3h14
